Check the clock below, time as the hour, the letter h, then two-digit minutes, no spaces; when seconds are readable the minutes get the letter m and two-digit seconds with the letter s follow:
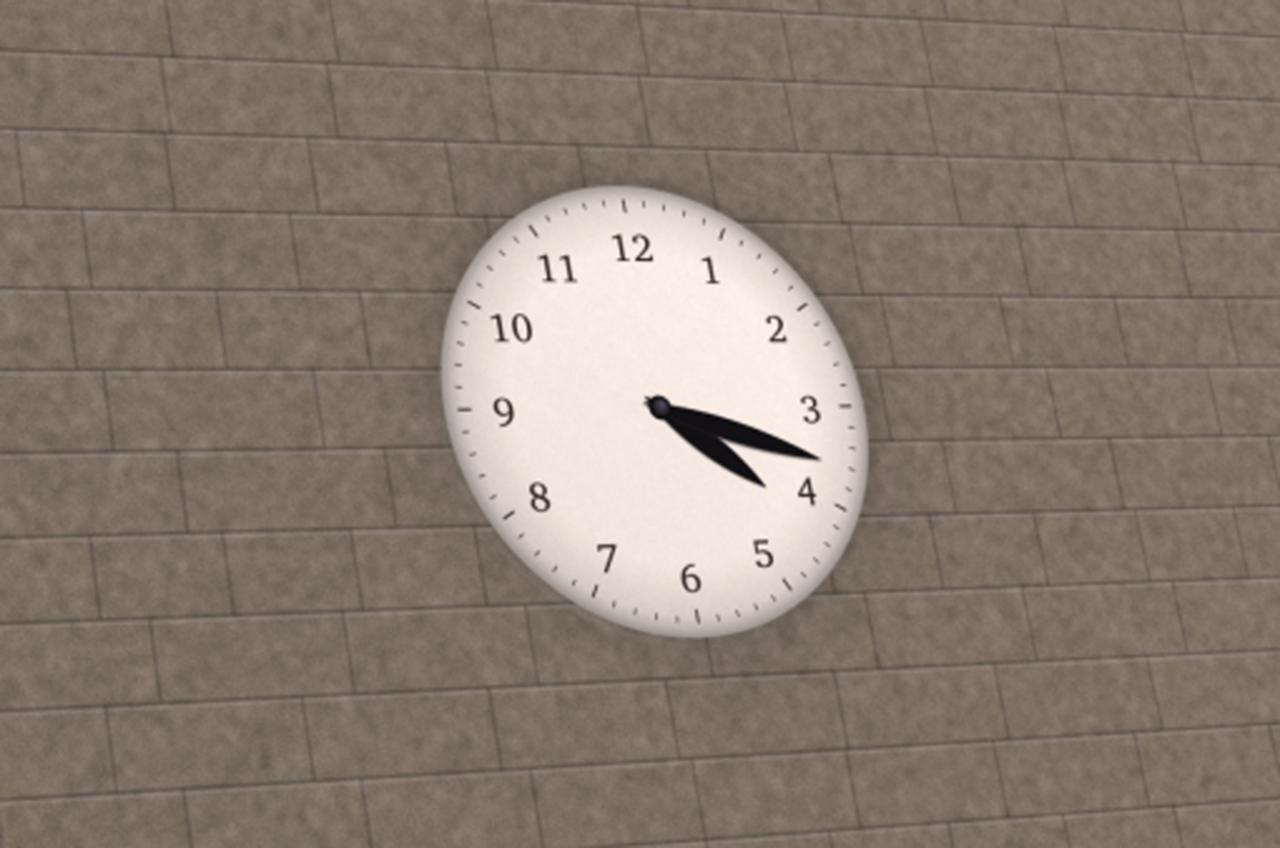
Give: 4h18
